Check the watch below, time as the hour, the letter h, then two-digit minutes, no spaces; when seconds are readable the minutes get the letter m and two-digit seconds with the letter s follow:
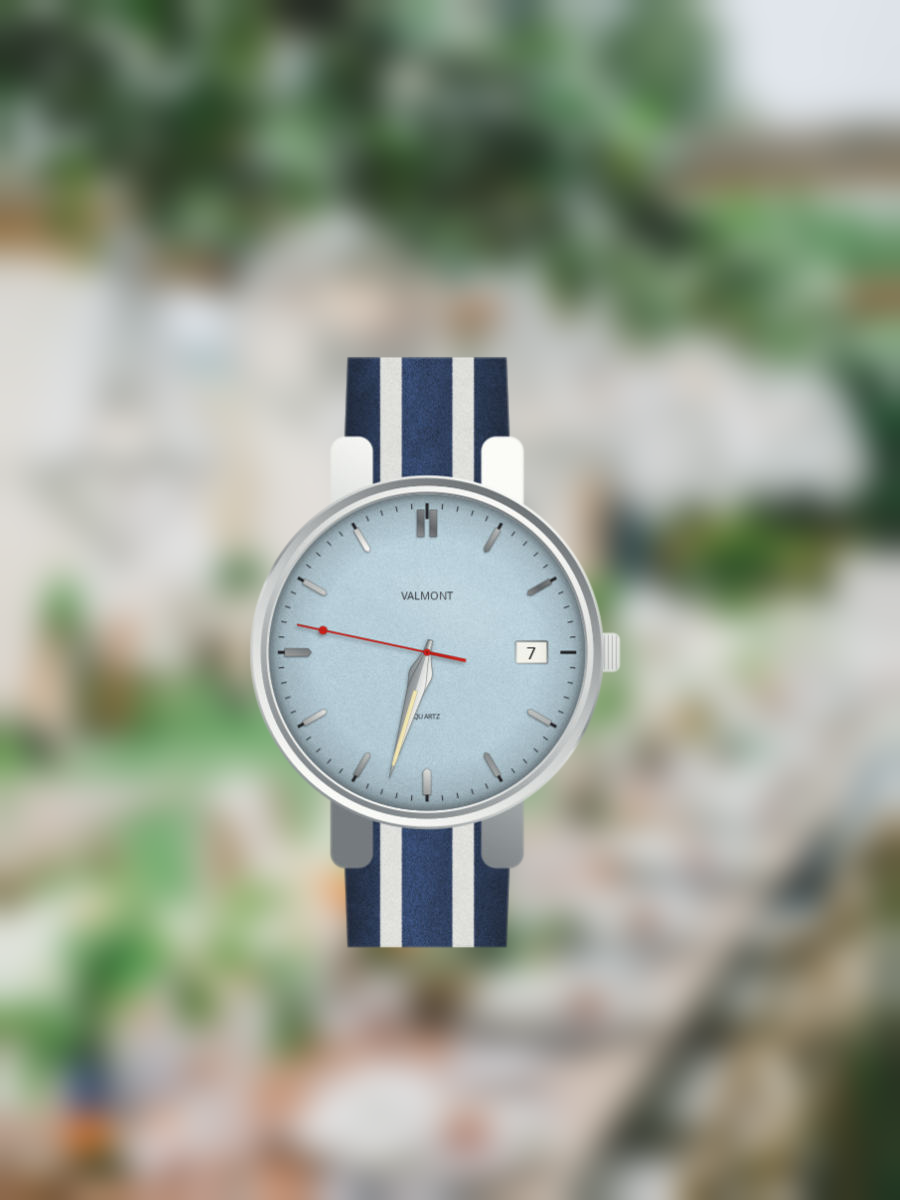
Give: 6h32m47s
